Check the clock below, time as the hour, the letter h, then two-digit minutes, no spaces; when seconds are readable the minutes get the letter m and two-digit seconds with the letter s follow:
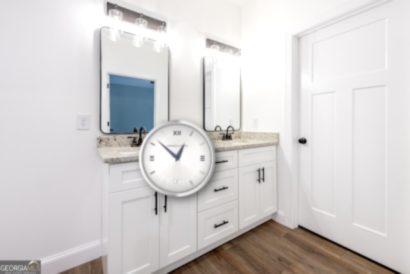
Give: 12h52
